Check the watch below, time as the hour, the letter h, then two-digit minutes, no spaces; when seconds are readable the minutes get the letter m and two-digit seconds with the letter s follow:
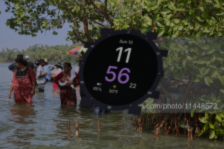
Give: 11h56
